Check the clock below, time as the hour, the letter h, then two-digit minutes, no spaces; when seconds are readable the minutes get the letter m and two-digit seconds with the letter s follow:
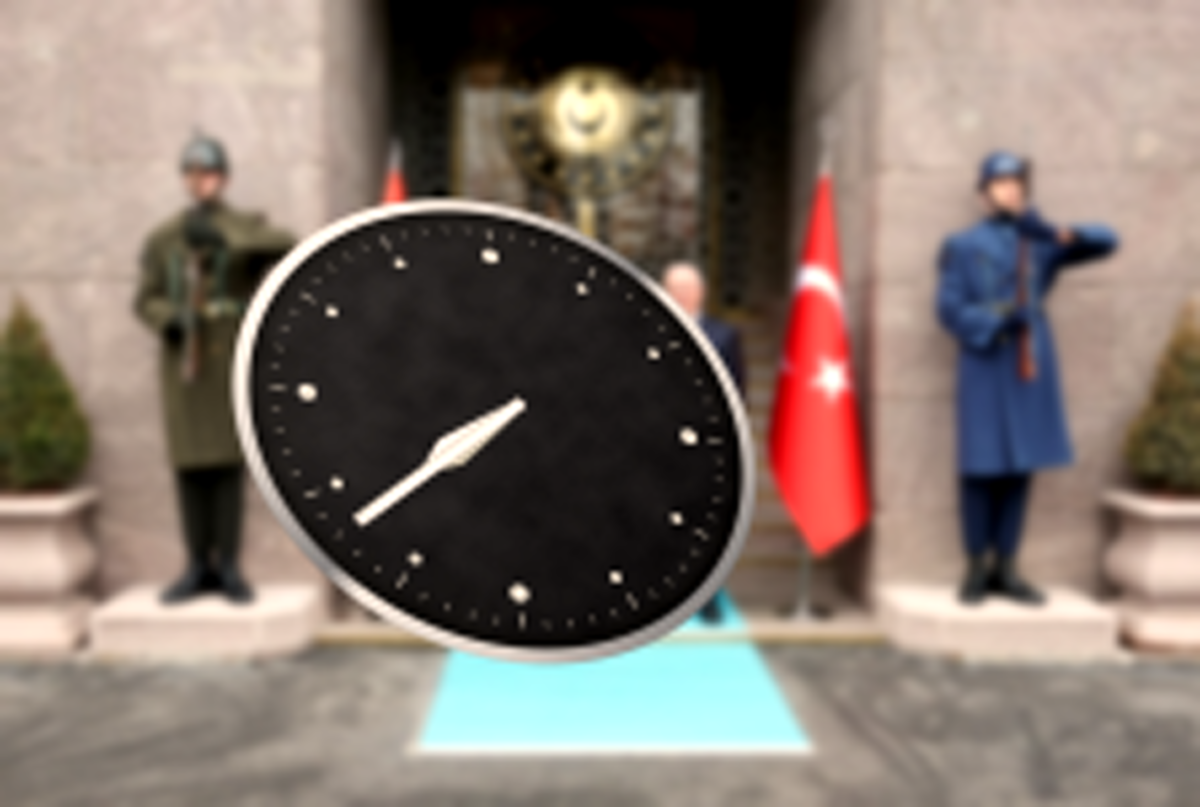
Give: 7h38
